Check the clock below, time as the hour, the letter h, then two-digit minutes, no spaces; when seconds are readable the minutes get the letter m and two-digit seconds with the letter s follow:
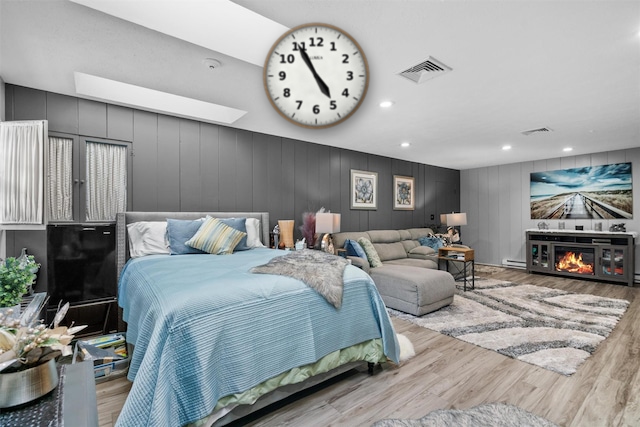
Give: 4h55
